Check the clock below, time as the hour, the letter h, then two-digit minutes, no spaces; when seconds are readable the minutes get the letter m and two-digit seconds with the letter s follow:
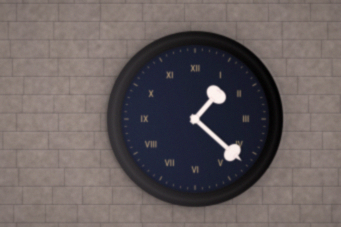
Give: 1h22
